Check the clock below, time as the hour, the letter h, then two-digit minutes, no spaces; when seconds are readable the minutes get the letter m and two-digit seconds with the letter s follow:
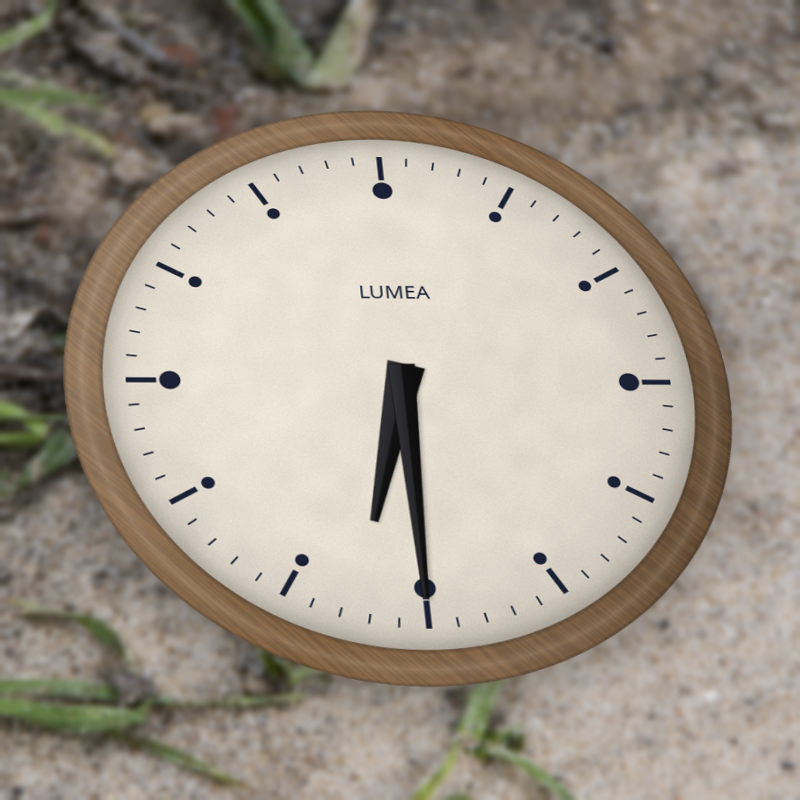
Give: 6h30
